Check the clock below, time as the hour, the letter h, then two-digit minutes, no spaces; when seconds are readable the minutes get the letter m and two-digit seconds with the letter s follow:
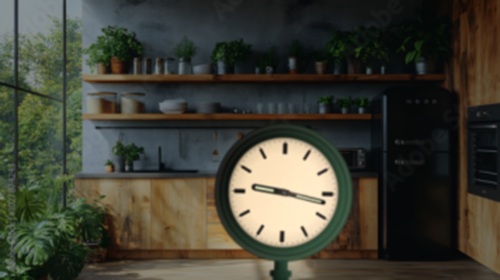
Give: 9h17
